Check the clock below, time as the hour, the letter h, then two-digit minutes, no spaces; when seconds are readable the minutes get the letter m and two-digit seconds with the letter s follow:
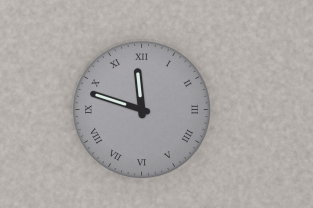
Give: 11h48
